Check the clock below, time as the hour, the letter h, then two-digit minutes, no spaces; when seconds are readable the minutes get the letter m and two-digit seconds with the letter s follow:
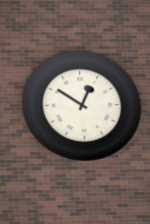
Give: 12h51
